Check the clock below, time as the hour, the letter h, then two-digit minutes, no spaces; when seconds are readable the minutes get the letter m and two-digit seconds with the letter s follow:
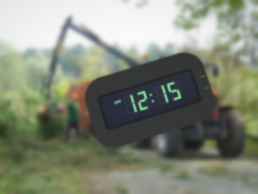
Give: 12h15
